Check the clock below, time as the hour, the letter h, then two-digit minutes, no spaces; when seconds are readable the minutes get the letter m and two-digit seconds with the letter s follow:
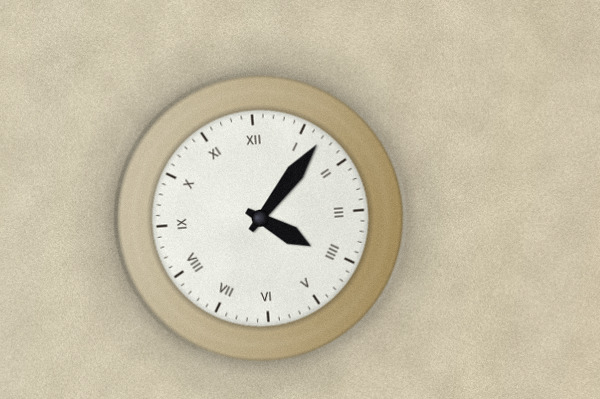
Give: 4h07
